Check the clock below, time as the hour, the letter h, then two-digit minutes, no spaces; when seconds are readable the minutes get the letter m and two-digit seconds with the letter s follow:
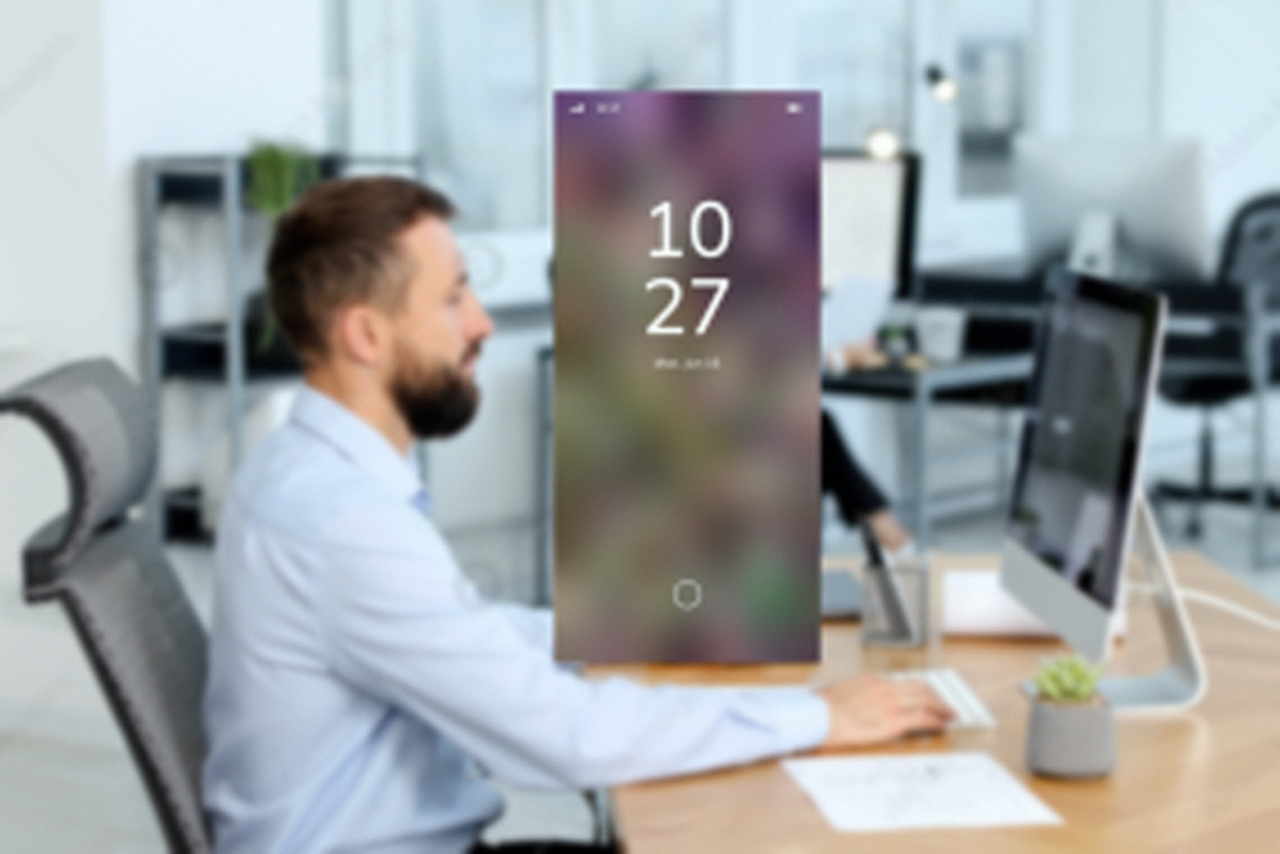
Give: 10h27
